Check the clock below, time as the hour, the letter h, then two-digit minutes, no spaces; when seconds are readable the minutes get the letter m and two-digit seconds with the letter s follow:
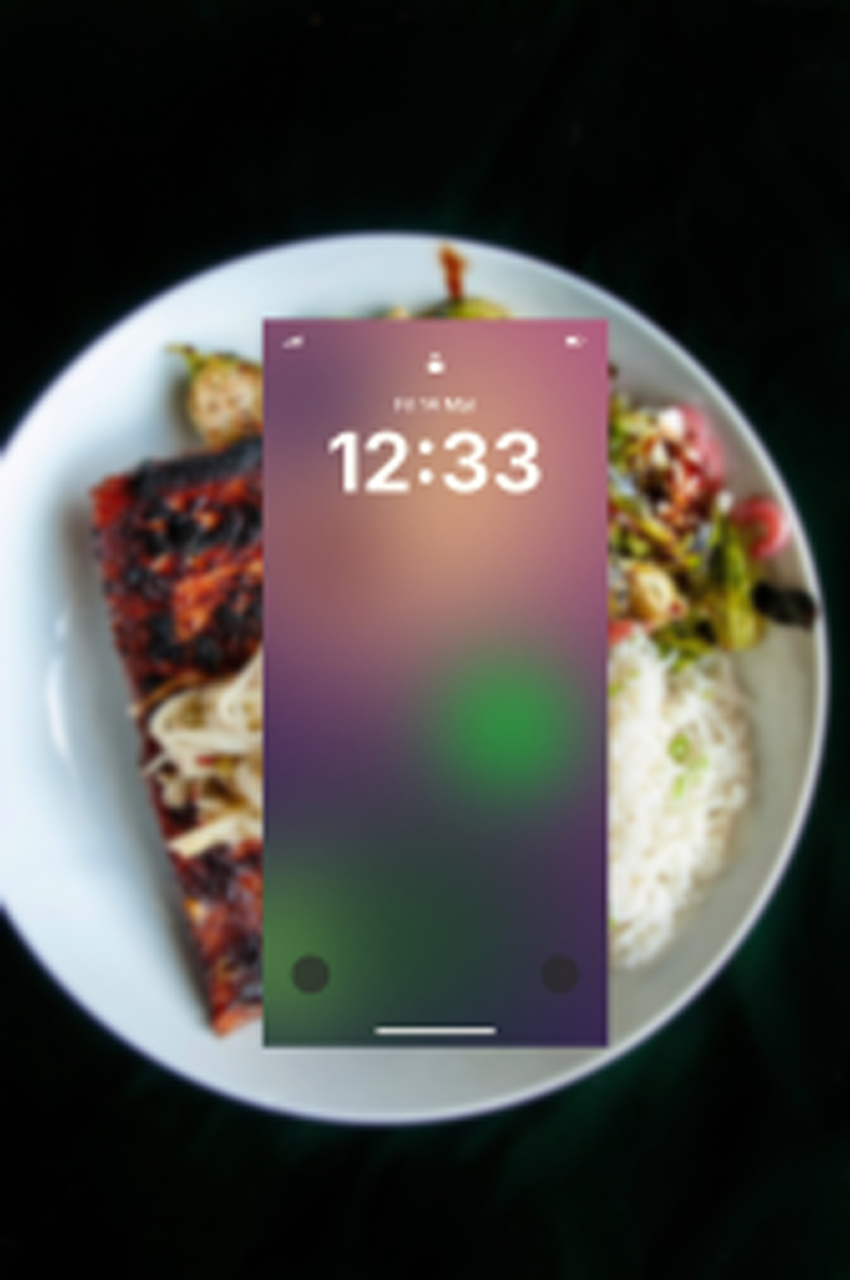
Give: 12h33
